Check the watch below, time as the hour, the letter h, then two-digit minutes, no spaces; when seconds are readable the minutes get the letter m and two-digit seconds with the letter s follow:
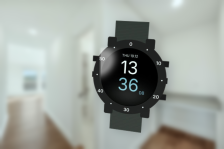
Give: 13h36
